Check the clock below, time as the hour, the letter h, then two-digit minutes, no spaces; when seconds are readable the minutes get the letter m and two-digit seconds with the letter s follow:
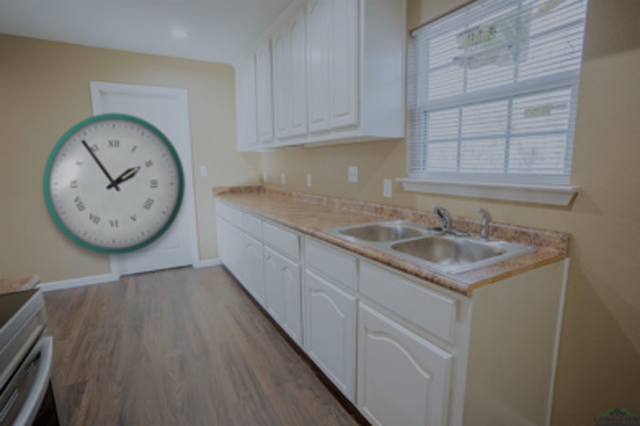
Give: 1h54
